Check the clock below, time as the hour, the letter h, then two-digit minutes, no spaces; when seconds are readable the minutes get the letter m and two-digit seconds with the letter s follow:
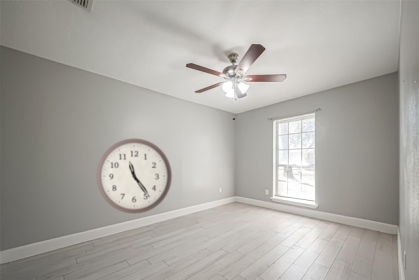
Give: 11h24
